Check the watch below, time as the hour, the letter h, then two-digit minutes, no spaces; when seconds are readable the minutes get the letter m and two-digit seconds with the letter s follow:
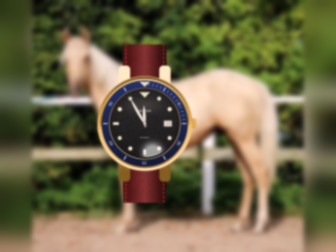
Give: 11h55
